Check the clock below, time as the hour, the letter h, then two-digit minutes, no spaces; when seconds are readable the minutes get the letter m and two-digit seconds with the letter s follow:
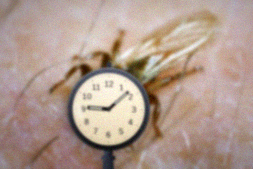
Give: 9h08
